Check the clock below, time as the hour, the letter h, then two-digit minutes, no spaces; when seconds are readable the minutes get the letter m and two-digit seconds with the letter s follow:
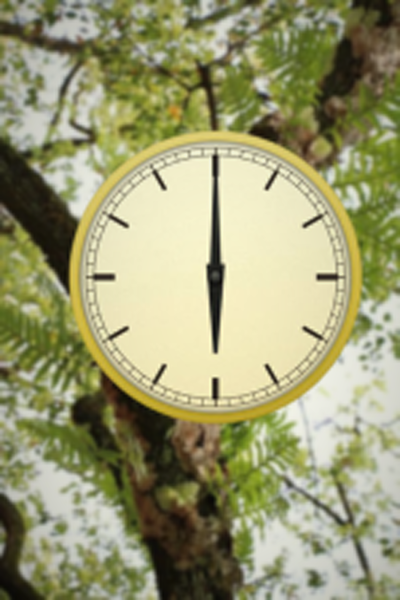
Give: 6h00
